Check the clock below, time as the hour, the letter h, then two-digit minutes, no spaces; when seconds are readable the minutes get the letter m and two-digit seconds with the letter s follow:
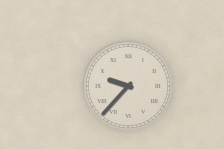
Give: 9h37
